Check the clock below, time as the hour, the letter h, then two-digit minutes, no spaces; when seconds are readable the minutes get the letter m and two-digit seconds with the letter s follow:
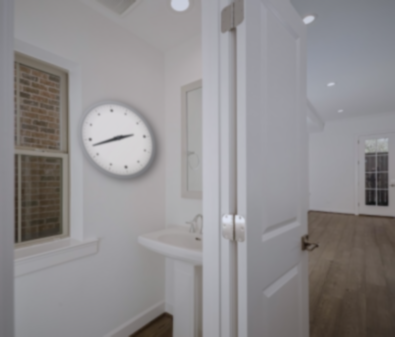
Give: 2h43
